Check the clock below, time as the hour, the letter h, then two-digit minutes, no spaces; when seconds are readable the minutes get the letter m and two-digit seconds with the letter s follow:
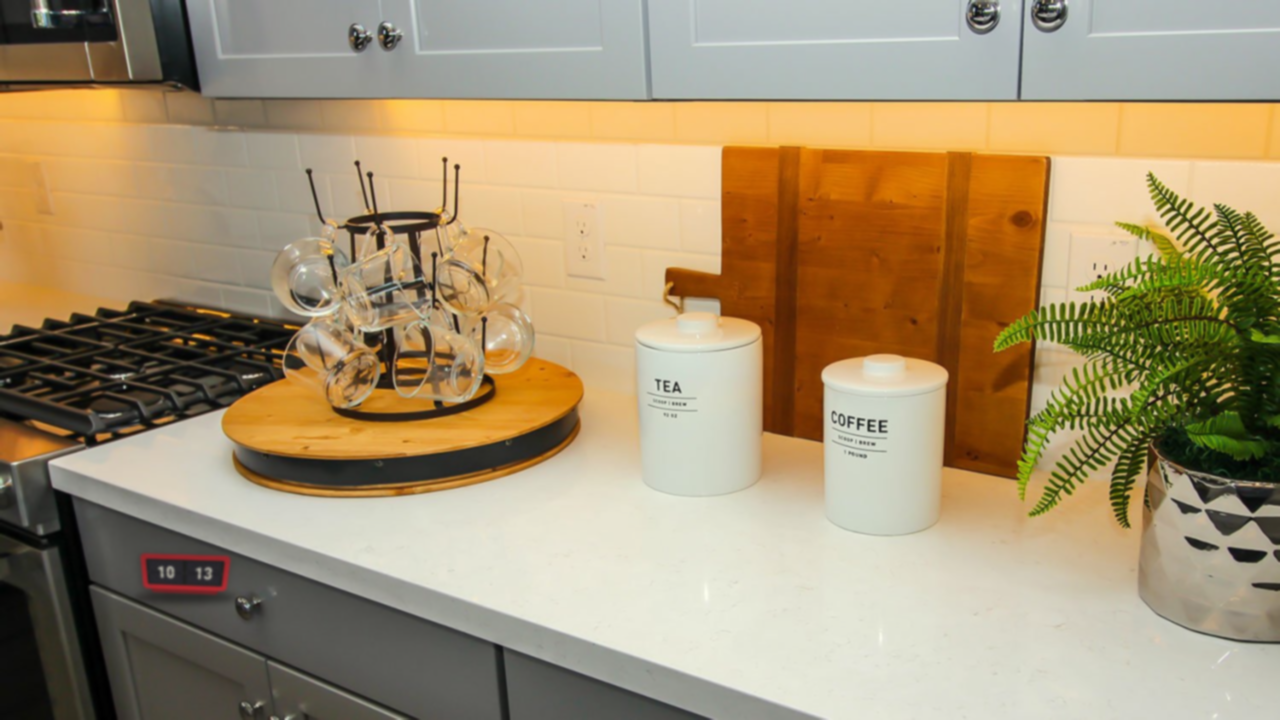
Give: 10h13
